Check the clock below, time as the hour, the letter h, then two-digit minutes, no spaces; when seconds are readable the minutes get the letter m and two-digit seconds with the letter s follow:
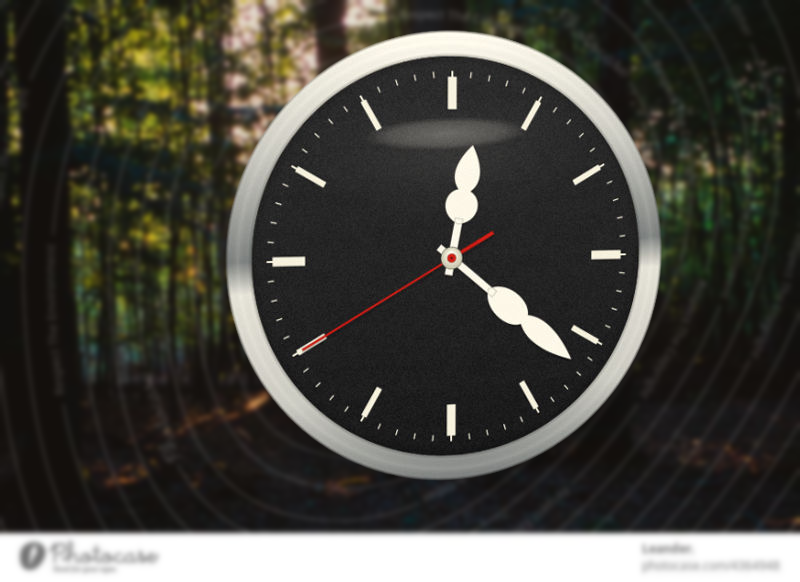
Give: 12h21m40s
